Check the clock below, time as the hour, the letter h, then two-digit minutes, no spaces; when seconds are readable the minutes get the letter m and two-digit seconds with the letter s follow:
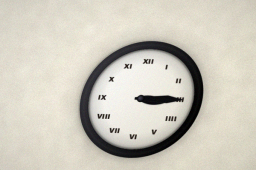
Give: 3h15
